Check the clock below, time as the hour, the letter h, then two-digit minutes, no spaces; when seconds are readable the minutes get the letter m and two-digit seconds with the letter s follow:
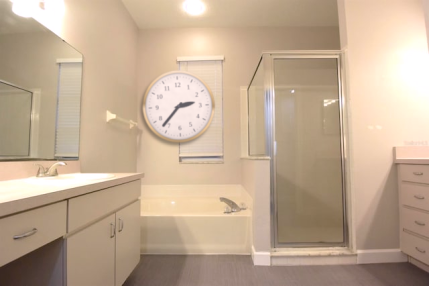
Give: 2h37
